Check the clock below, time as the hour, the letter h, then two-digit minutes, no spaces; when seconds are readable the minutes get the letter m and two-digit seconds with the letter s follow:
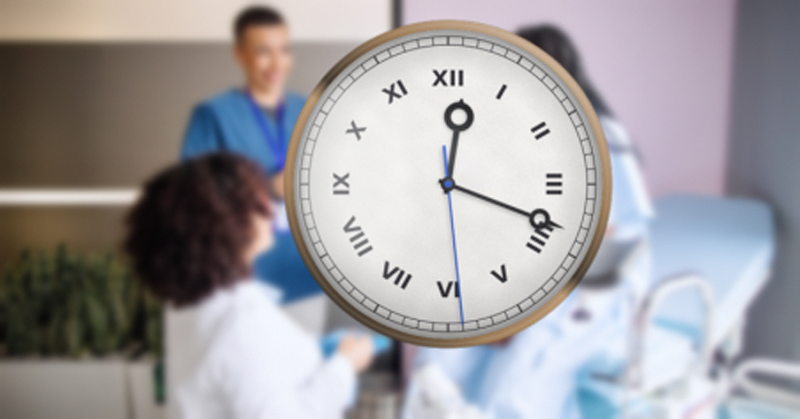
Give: 12h18m29s
